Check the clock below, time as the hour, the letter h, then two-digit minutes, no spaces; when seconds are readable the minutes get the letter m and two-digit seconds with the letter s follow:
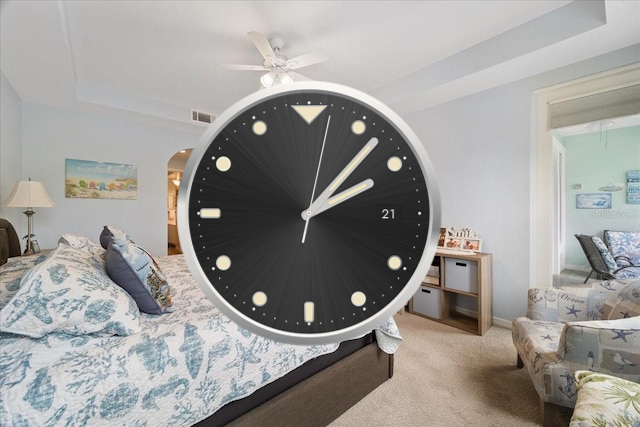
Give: 2h07m02s
